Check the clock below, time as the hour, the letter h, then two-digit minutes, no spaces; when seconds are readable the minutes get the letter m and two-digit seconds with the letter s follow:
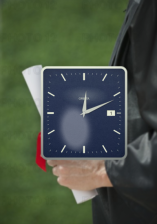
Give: 12h11
